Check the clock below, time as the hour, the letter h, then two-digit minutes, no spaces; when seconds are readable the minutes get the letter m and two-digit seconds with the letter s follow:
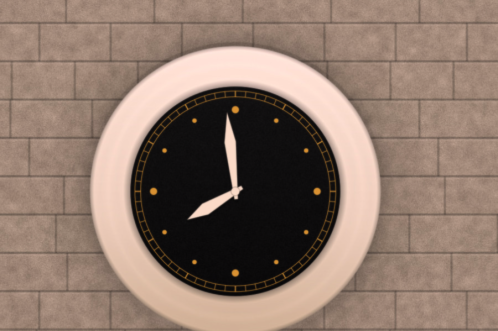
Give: 7h59
